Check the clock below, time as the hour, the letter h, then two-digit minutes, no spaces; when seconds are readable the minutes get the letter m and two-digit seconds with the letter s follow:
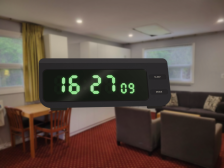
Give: 16h27m09s
